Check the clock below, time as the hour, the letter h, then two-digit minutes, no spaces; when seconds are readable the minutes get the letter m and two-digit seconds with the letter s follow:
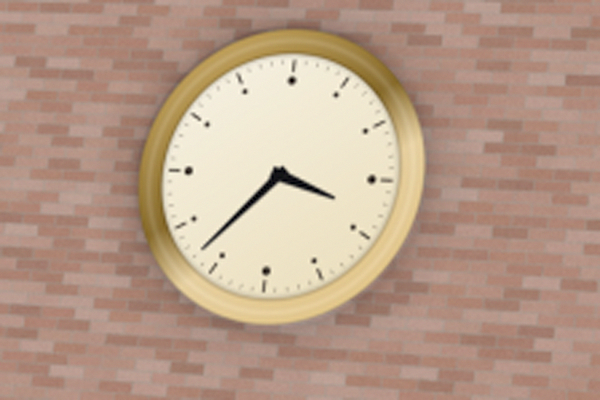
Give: 3h37
